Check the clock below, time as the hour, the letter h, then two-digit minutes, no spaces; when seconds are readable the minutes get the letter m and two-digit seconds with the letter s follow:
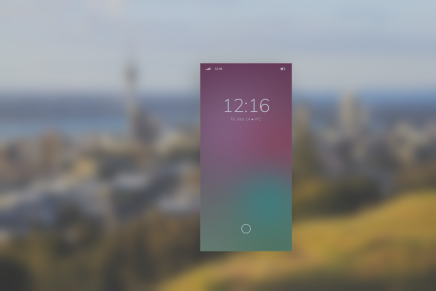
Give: 12h16
